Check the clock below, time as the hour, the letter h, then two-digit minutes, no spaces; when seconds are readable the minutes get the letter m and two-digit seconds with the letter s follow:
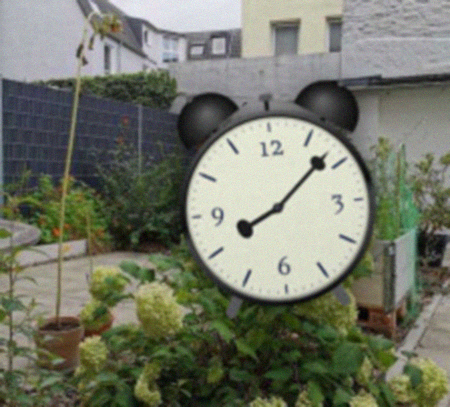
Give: 8h08
